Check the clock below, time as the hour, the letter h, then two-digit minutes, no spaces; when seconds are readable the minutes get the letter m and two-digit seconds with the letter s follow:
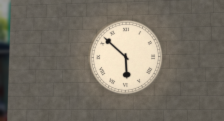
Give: 5h52
